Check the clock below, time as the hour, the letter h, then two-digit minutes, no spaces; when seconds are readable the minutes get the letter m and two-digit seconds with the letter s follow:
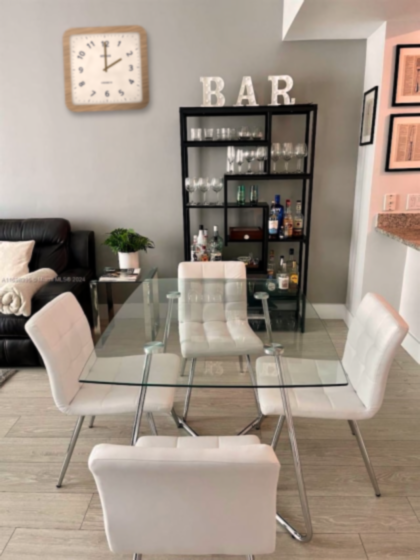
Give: 2h00
